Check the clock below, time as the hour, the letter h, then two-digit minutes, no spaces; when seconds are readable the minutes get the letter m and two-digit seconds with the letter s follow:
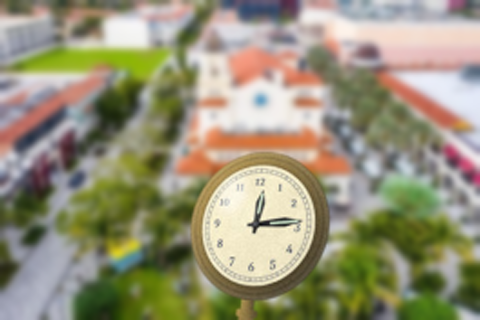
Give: 12h14
